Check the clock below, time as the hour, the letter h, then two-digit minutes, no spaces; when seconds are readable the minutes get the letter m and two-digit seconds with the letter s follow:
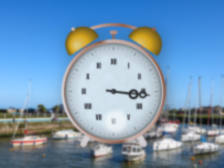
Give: 3h16
